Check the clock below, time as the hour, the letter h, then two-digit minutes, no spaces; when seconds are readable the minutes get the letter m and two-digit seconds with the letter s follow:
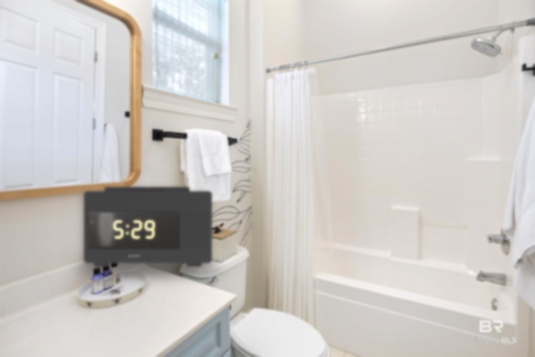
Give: 5h29
